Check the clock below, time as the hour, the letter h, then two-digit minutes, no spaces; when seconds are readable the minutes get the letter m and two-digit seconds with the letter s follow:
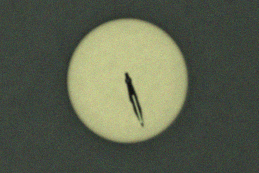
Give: 5h27
